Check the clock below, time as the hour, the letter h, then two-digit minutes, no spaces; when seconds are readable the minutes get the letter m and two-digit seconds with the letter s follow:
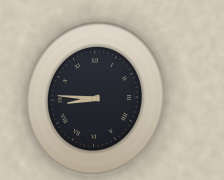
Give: 8h46
